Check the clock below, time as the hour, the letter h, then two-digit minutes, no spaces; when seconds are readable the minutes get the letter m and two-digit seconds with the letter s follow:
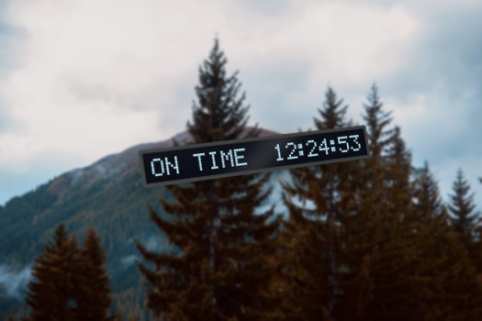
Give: 12h24m53s
